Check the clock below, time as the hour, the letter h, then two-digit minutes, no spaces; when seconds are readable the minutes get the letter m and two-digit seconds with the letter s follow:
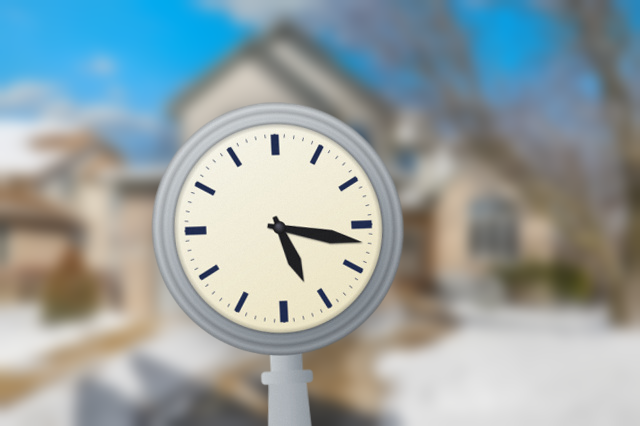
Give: 5h17
